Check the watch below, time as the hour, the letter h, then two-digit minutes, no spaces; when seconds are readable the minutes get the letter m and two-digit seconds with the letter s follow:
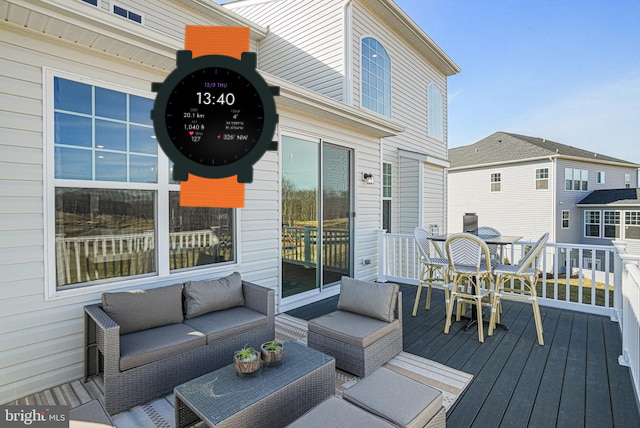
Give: 13h40
